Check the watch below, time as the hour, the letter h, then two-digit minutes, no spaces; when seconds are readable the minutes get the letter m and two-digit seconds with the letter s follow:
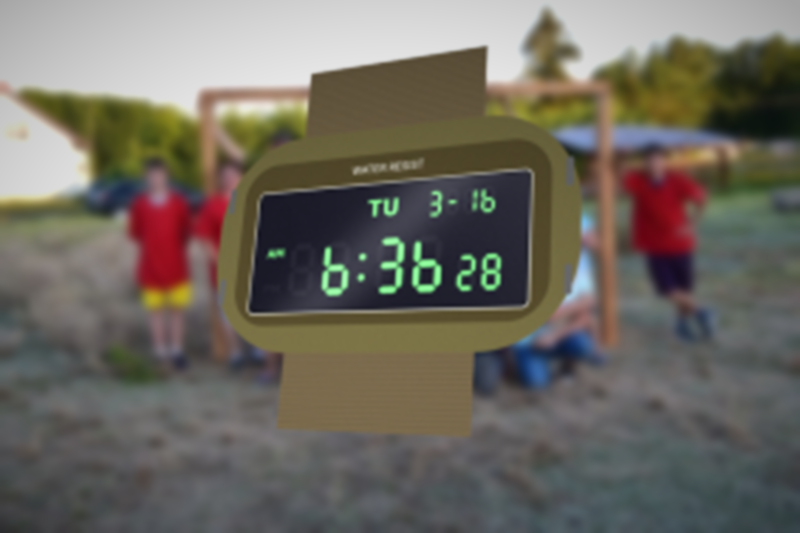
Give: 6h36m28s
